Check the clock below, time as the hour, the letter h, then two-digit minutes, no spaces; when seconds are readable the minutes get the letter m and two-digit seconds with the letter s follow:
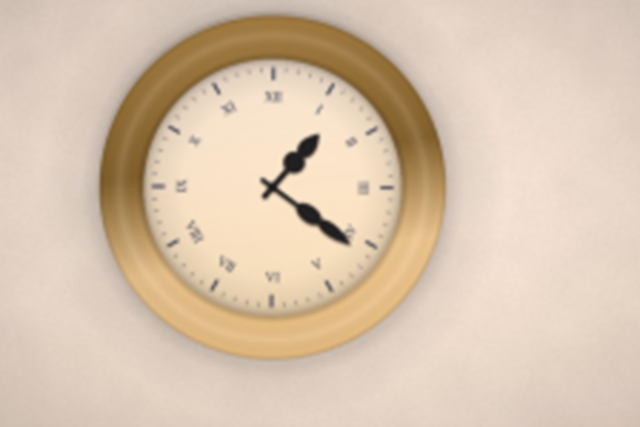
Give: 1h21
